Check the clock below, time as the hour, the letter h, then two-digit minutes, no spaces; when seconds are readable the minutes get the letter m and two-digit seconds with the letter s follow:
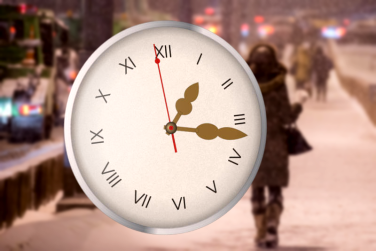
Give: 1h16m59s
